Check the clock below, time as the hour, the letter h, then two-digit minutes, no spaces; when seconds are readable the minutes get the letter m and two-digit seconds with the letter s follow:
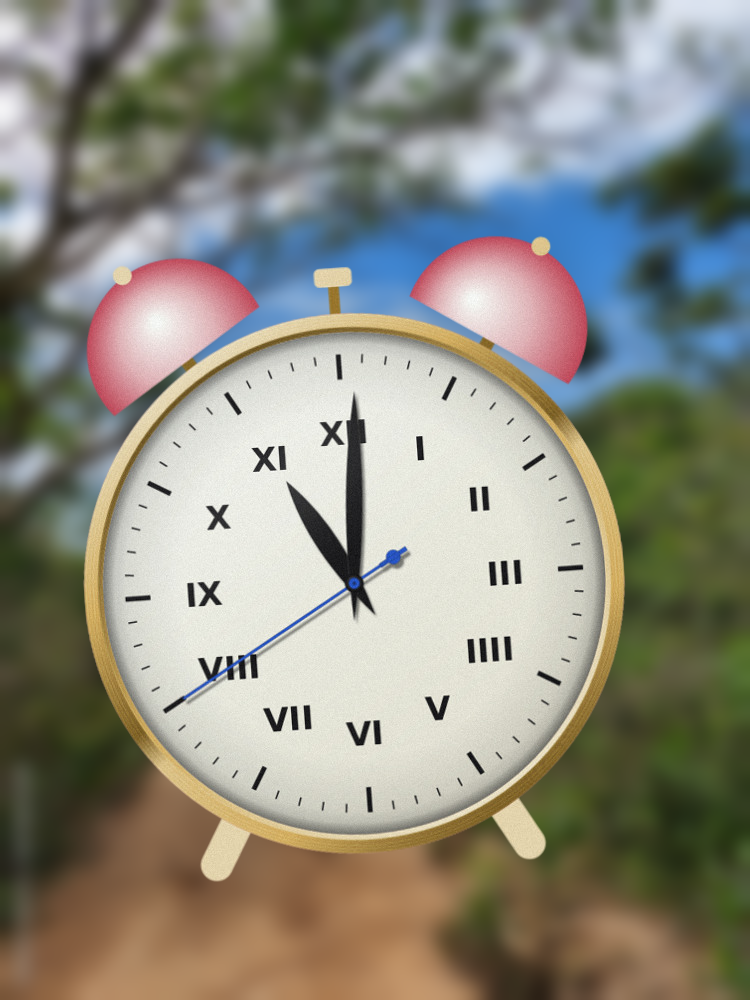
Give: 11h00m40s
